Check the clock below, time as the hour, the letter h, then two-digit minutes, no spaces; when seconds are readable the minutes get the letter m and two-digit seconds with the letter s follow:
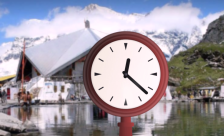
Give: 12h22
